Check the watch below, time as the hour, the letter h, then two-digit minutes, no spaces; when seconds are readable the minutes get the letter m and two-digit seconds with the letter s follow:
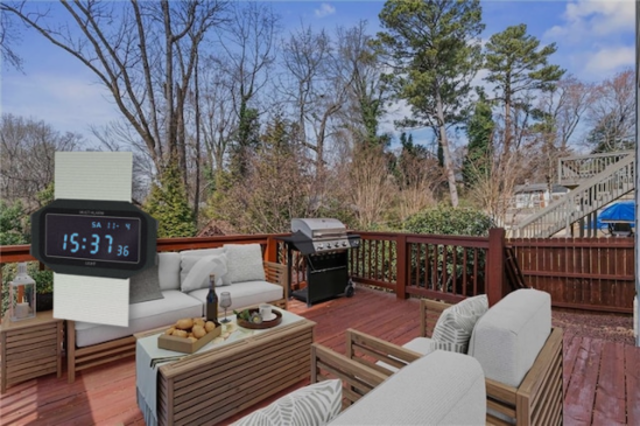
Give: 15h37
